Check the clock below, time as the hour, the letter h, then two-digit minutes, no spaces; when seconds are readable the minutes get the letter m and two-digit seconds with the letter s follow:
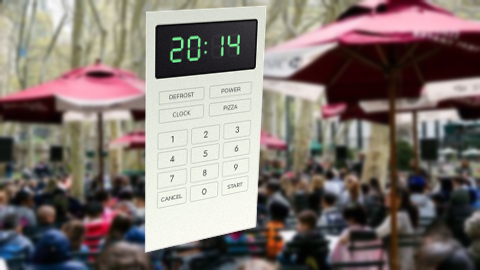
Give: 20h14
